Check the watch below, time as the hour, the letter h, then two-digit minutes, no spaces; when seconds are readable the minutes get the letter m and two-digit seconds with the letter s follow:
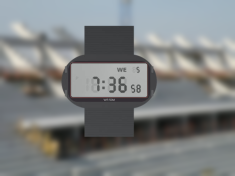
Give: 7h36m58s
